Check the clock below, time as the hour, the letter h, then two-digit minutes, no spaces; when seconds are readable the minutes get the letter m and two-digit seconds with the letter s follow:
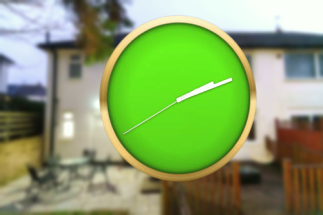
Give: 2h11m40s
